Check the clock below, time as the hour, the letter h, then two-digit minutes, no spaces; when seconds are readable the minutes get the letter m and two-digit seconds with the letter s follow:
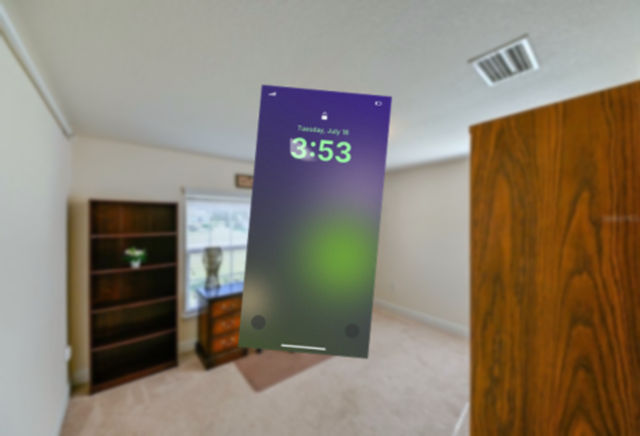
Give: 3h53
